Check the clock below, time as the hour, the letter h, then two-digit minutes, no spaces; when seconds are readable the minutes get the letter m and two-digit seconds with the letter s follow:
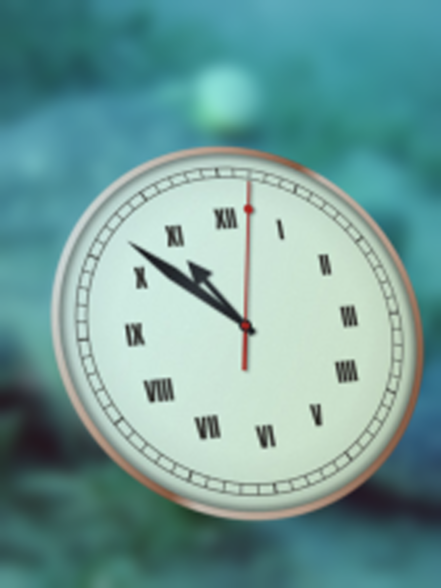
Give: 10h52m02s
